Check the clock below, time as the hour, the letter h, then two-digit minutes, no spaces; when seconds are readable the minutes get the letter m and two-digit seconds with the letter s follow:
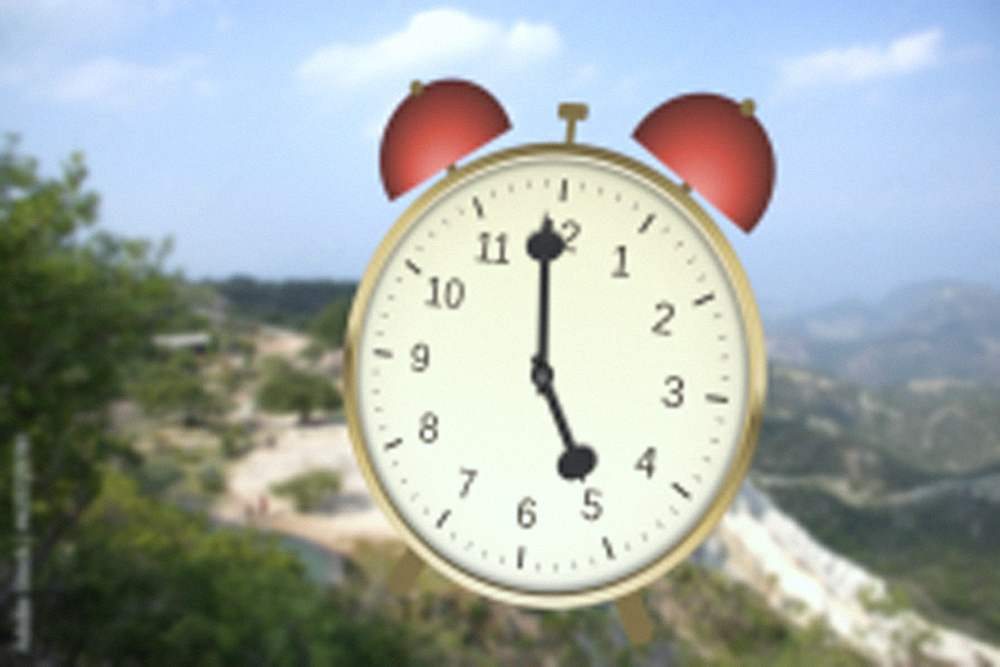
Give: 4h59
